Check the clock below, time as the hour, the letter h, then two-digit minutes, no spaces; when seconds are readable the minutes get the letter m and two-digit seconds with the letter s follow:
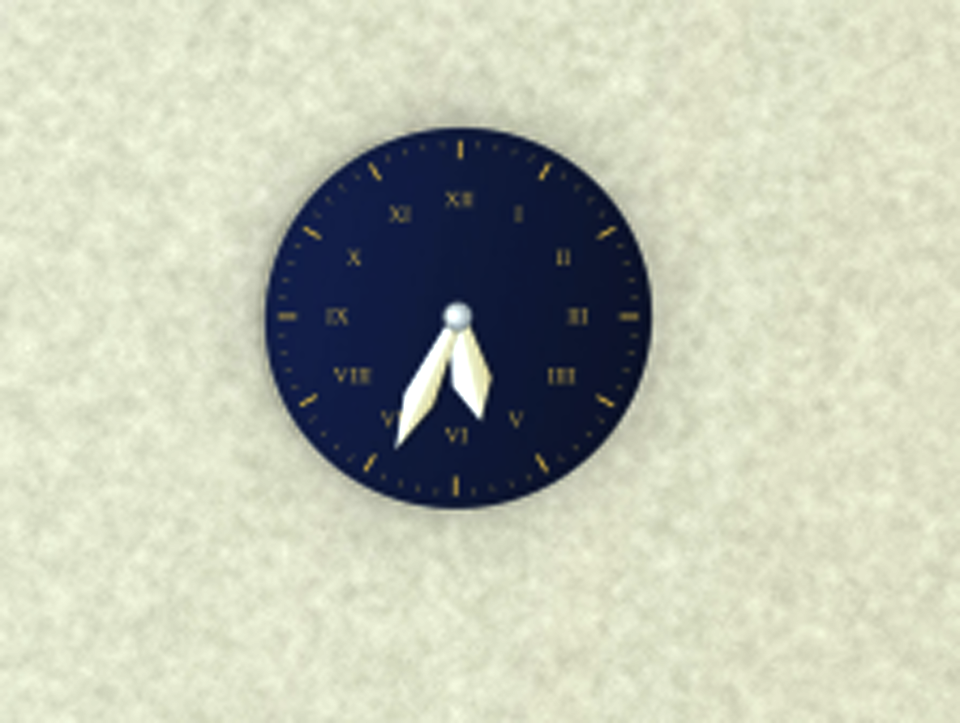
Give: 5h34
